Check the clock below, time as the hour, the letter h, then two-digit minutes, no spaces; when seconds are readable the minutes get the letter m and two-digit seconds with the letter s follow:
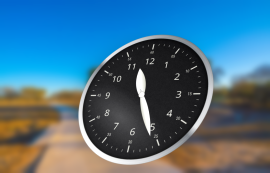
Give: 11h26
